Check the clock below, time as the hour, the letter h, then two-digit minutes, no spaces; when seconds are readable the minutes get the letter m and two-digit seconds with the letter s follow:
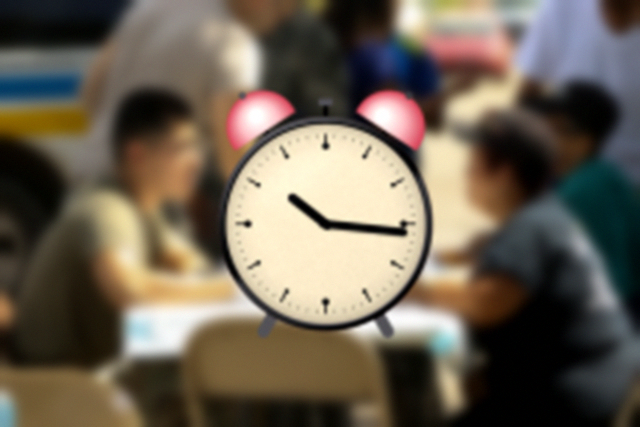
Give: 10h16
